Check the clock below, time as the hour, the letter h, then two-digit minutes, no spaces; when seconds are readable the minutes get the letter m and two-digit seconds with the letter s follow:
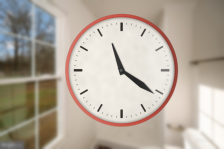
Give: 11h21
